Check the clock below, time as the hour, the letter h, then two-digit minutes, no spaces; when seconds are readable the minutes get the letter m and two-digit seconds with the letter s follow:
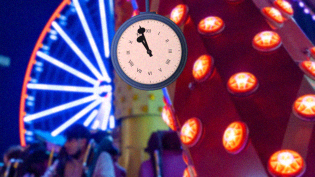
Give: 10h57
